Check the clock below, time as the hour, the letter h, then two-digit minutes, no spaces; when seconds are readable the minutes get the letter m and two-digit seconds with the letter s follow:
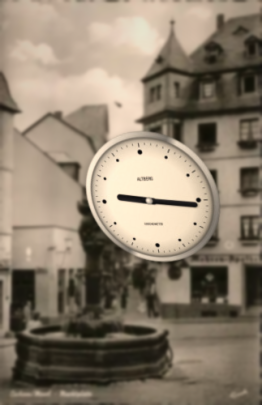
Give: 9h16
